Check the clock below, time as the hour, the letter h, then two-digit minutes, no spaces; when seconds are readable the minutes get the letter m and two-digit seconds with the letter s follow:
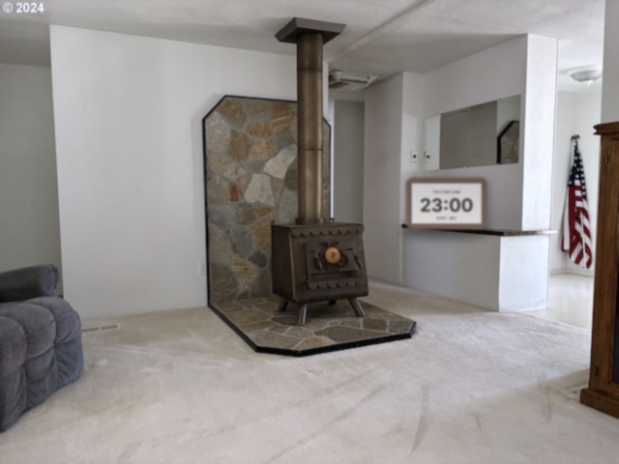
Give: 23h00
